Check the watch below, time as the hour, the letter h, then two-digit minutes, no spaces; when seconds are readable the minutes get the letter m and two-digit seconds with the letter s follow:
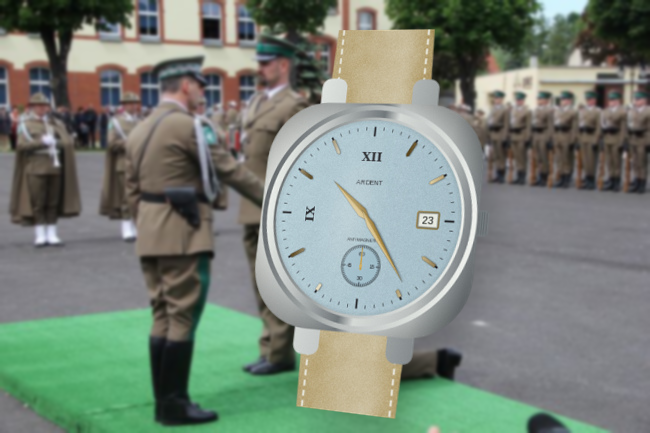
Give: 10h24
